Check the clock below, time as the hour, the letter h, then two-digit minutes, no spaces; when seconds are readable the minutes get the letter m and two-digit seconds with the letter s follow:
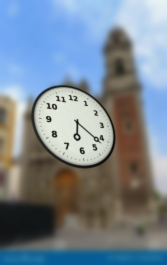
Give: 6h22
